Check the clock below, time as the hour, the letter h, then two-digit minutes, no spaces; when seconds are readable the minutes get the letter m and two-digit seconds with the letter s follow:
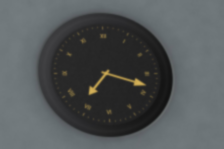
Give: 7h18
